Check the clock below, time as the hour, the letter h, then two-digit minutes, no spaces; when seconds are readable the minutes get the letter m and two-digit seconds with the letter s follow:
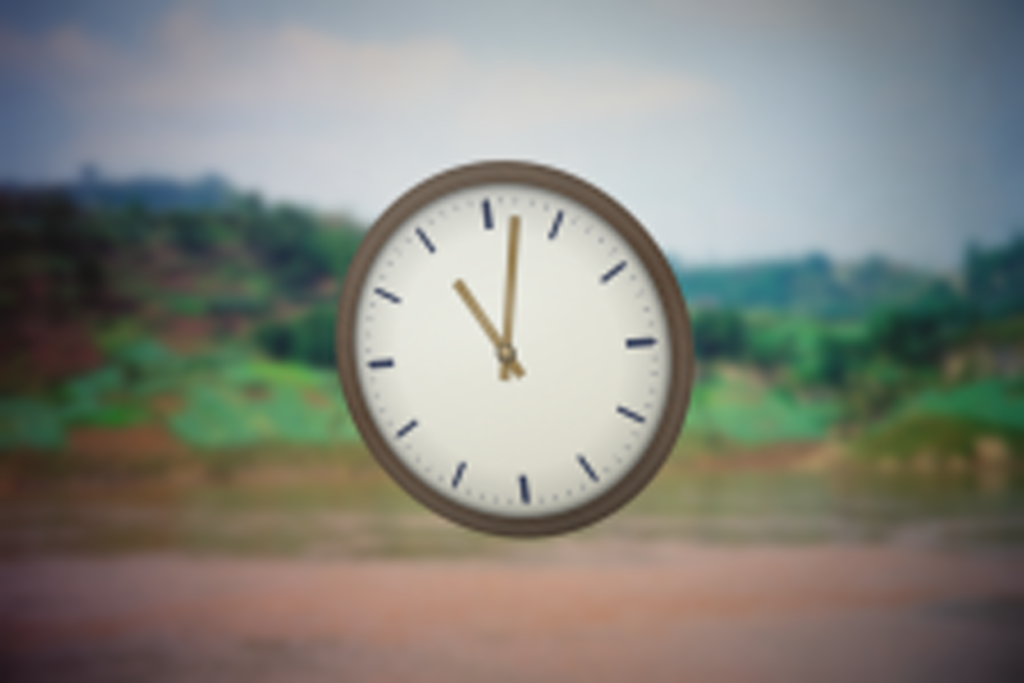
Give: 11h02
